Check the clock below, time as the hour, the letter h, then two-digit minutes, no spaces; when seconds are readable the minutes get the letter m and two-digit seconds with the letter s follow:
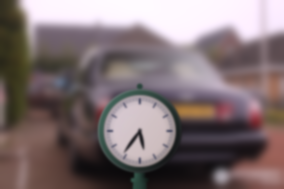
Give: 5h36
